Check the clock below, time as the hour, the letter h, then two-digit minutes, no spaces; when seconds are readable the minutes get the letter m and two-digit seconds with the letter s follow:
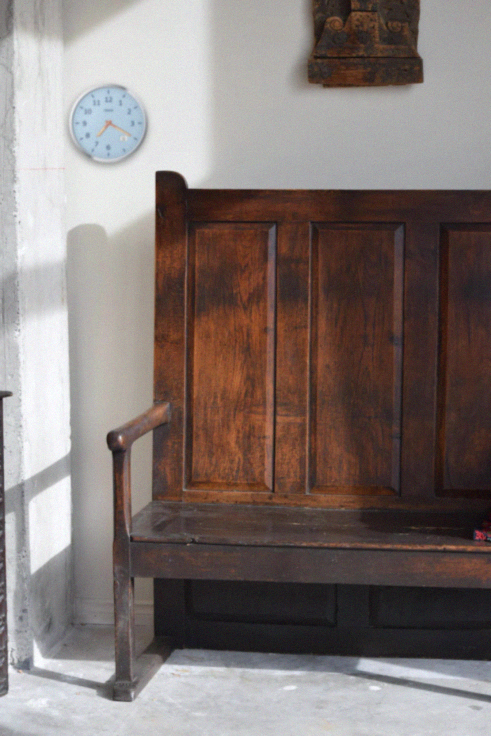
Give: 7h20
